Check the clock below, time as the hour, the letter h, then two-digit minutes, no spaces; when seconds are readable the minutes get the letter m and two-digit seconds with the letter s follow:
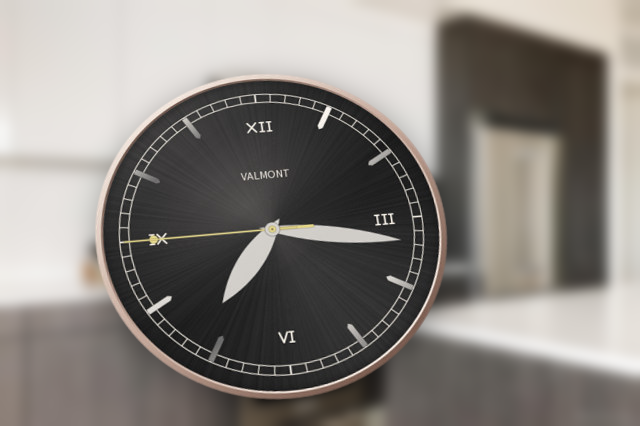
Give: 7h16m45s
